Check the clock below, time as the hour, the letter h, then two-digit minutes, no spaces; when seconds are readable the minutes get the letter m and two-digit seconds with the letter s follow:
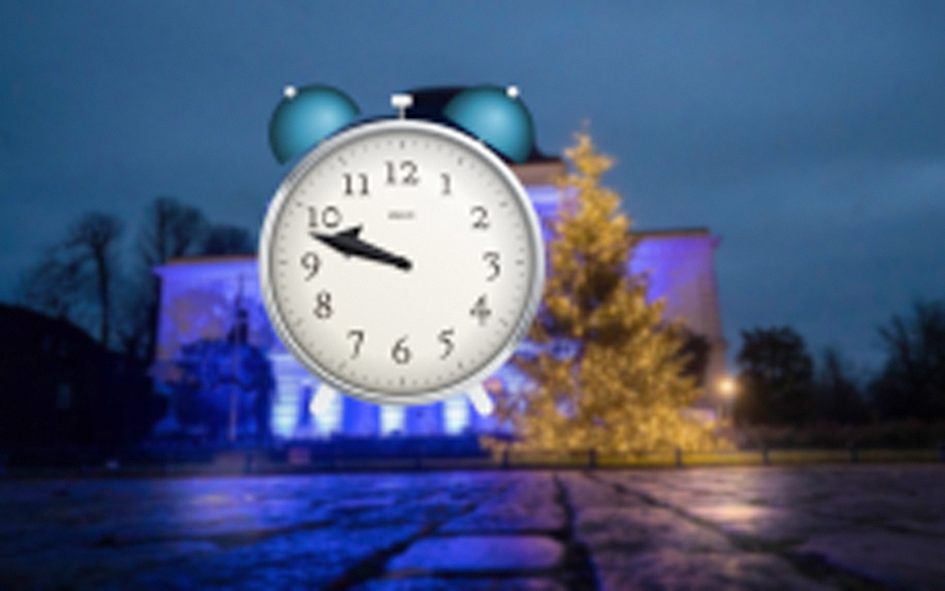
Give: 9h48
